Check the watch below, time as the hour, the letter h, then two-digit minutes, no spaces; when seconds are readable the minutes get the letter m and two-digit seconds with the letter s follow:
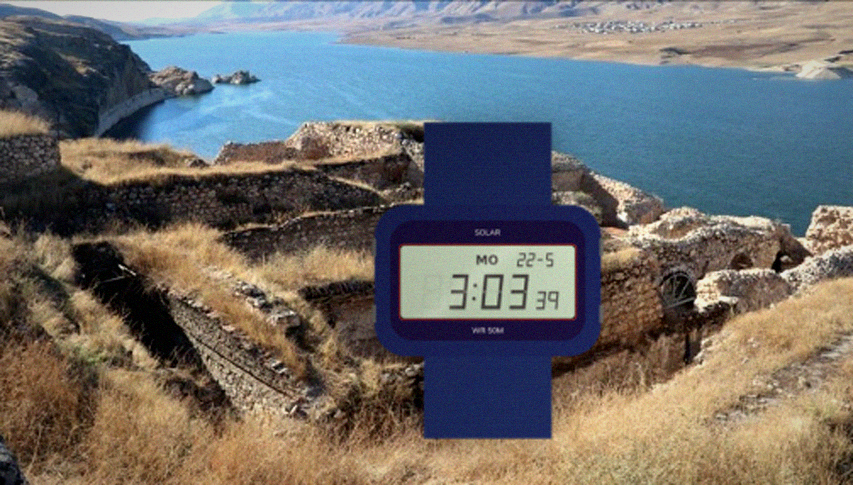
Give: 3h03m39s
